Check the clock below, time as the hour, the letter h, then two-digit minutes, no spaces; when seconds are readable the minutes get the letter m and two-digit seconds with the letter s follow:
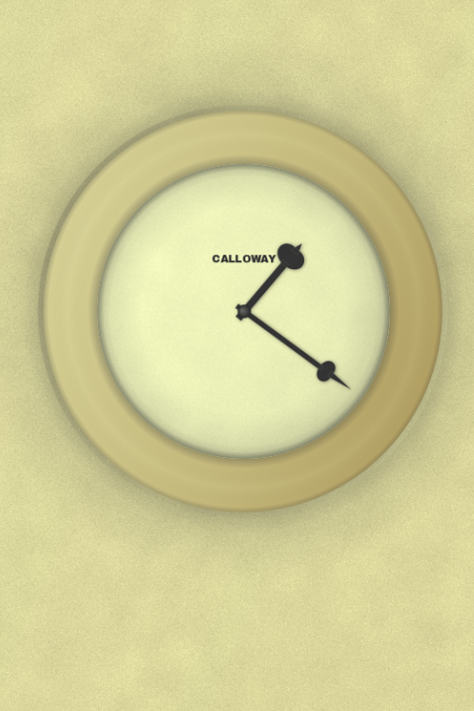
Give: 1h21
